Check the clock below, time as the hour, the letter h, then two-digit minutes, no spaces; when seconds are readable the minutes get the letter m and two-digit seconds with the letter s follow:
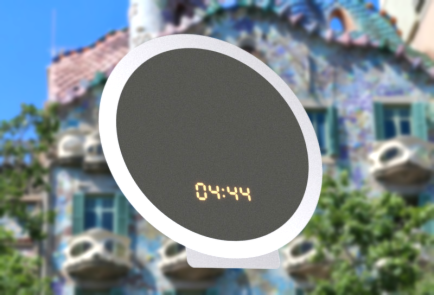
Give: 4h44
